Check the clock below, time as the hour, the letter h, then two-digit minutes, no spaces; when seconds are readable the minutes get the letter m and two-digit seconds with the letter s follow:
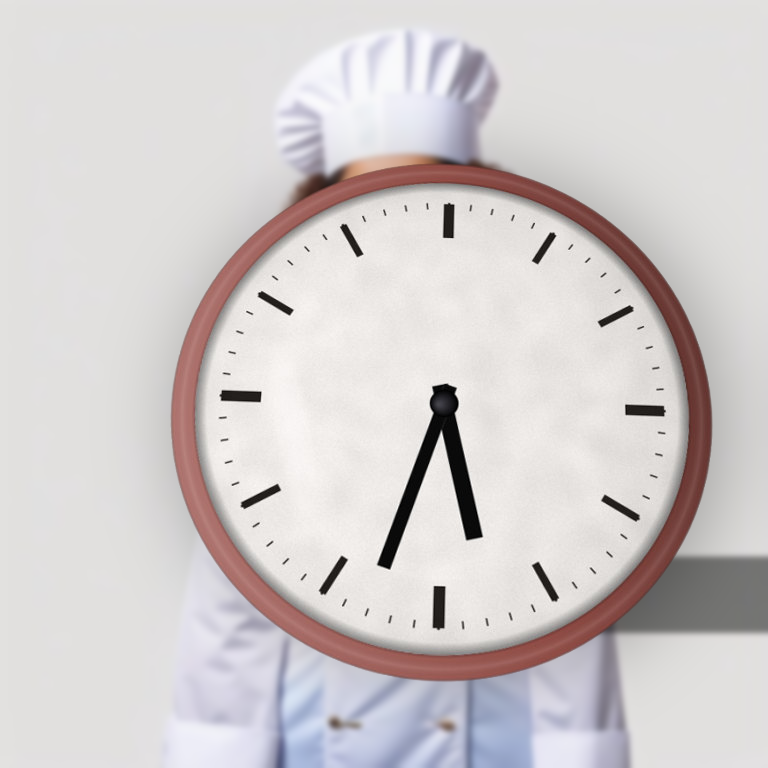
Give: 5h33
